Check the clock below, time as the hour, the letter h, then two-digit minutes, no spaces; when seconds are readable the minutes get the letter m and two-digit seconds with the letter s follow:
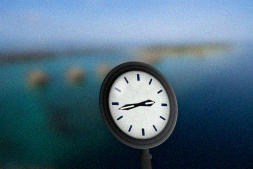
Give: 2h43
